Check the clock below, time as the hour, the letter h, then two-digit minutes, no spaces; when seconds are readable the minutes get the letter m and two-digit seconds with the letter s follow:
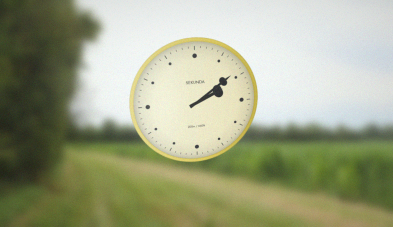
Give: 2h09
